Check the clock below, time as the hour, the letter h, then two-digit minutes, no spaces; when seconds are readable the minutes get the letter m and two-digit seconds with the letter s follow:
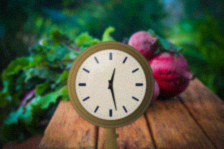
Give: 12h28
